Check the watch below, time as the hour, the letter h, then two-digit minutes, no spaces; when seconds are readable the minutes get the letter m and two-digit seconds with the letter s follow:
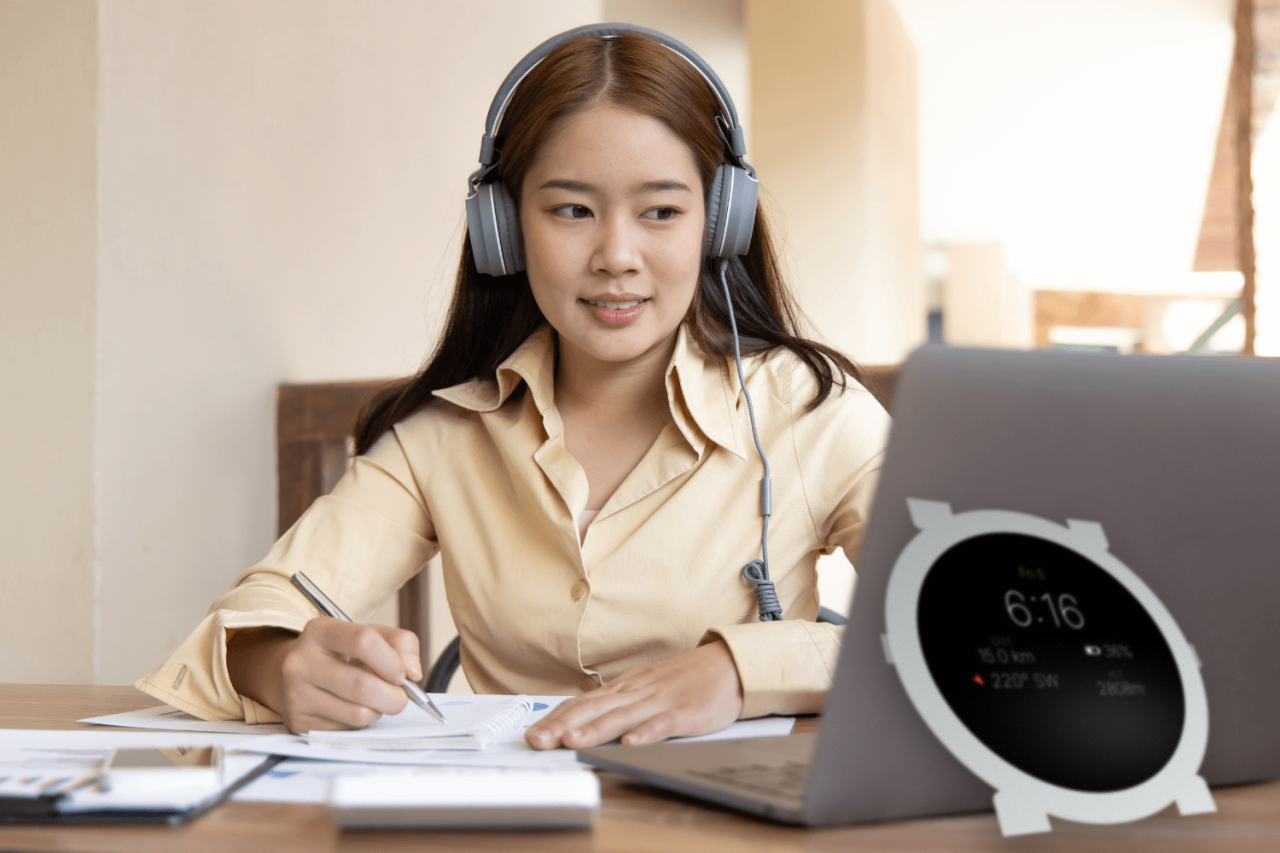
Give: 6h16
